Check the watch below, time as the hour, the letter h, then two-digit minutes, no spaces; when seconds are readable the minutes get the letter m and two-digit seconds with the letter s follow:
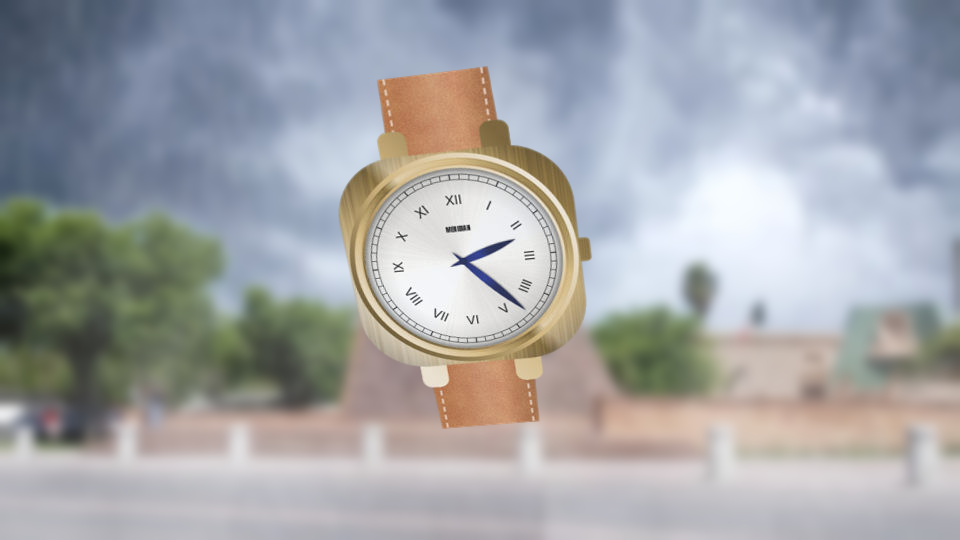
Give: 2h23
